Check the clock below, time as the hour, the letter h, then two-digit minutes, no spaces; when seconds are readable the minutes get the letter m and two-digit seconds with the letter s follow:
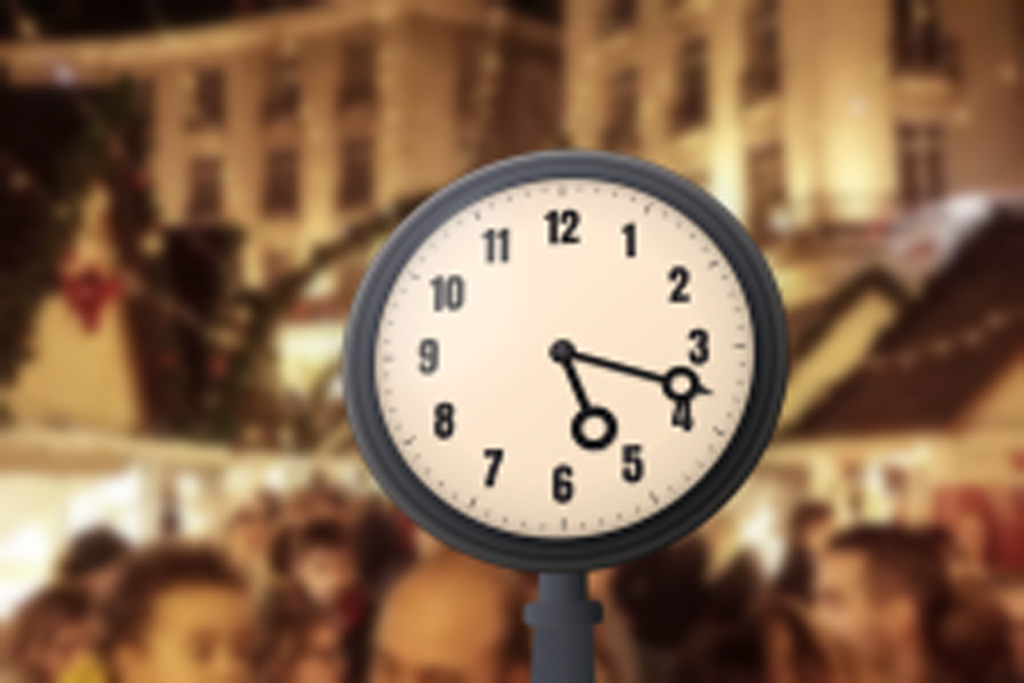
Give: 5h18
